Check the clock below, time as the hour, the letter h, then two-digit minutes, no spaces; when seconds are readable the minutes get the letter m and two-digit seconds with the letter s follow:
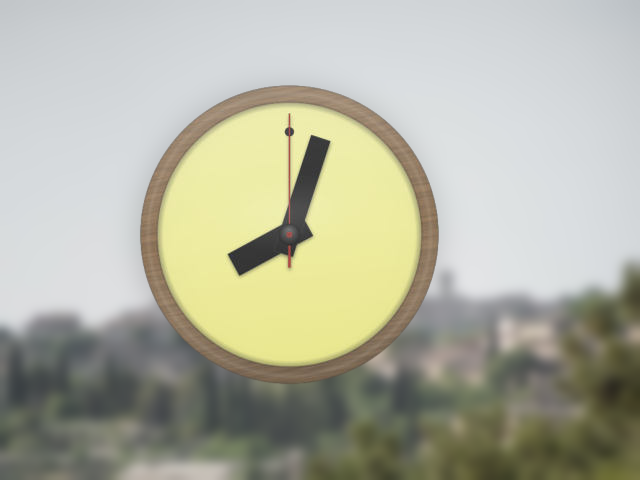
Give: 8h03m00s
